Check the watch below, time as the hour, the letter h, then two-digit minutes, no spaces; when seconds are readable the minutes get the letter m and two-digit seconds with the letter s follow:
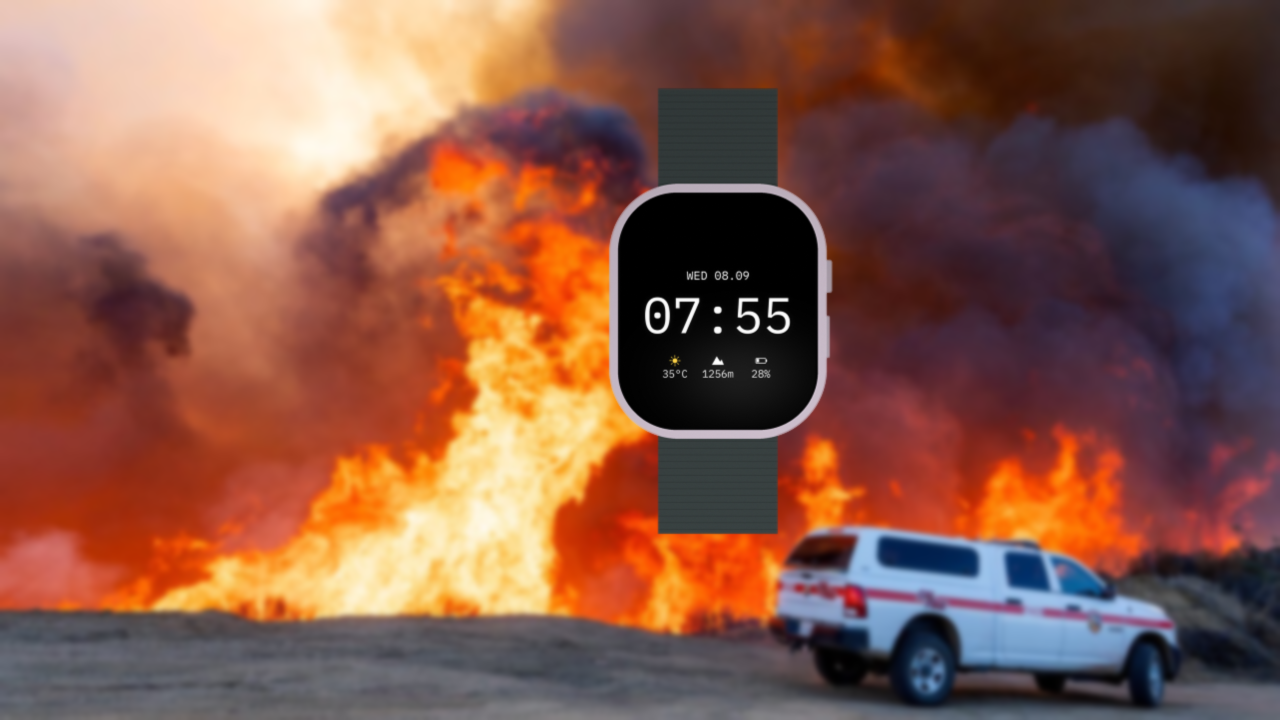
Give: 7h55
